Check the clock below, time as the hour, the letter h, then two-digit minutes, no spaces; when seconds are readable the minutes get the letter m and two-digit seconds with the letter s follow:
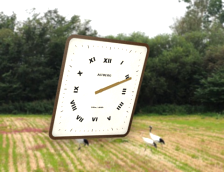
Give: 2h11
